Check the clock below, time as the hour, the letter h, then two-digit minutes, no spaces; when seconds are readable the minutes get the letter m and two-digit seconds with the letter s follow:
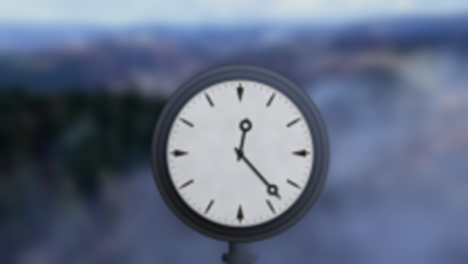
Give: 12h23
